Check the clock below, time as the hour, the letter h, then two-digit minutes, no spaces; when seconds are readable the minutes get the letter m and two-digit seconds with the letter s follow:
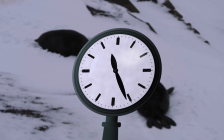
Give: 11h26
